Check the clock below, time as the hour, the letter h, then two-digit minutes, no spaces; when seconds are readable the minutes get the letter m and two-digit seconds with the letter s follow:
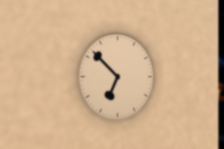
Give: 6h52
